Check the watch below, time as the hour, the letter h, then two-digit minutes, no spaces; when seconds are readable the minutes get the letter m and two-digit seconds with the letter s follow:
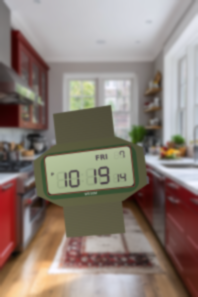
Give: 10h19
